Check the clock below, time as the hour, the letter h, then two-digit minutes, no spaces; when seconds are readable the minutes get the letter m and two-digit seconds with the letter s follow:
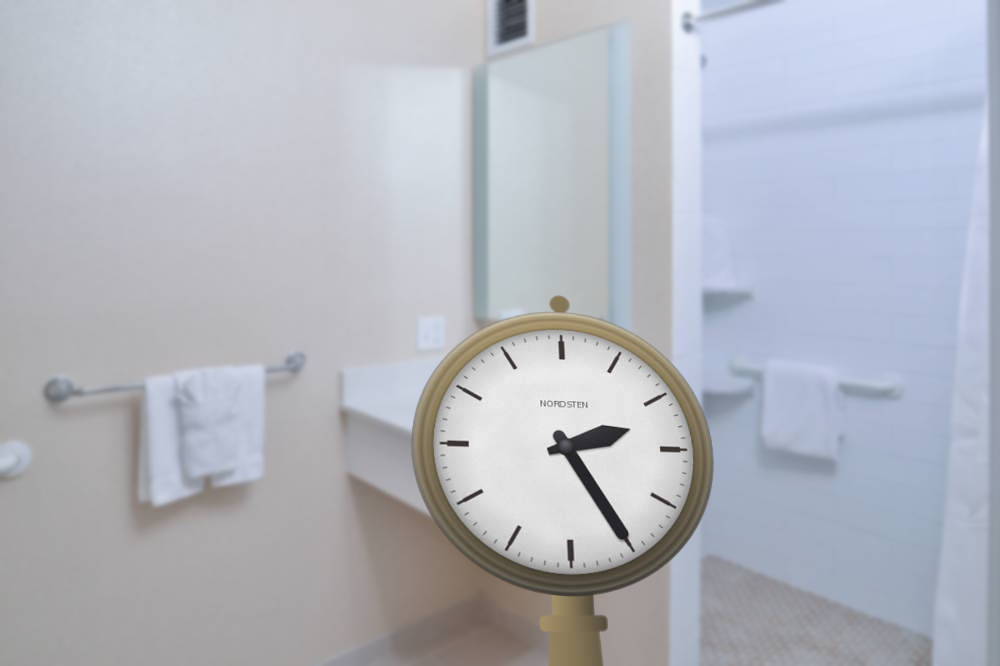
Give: 2h25
